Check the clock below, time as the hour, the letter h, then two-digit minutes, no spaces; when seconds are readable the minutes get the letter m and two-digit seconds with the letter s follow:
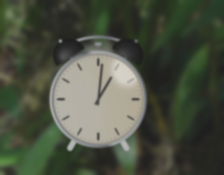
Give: 1h01
